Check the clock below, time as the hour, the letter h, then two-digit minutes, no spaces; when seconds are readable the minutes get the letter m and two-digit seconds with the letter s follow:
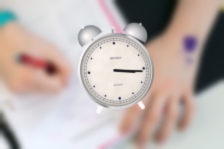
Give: 3h16
